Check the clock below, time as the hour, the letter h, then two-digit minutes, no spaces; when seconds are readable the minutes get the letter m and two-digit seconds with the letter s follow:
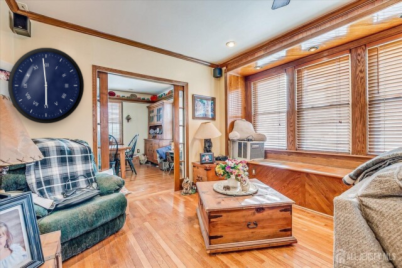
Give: 5h59
